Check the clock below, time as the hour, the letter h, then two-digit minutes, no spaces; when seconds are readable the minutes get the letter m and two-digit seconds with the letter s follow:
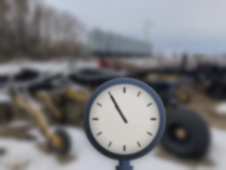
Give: 10h55
